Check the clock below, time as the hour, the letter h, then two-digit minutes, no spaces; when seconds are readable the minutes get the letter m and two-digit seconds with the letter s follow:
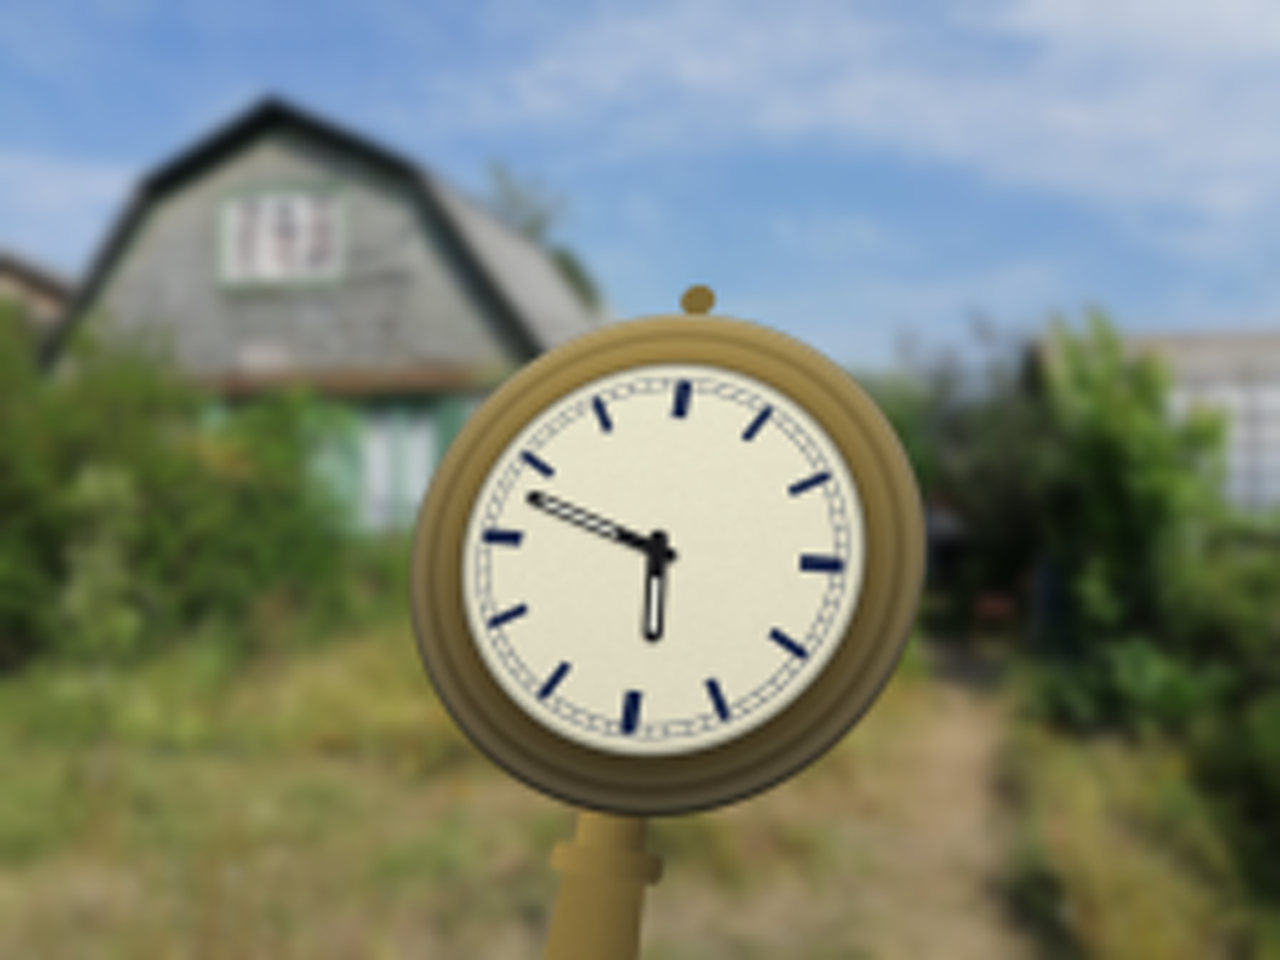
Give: 5h48
